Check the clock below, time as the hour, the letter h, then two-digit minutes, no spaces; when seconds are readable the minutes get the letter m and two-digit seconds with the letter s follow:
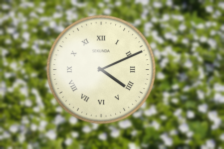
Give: 4h11
